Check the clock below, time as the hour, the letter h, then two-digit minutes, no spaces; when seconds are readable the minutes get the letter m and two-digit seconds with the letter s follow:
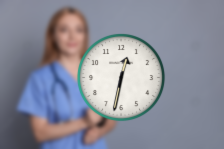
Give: 12h32
